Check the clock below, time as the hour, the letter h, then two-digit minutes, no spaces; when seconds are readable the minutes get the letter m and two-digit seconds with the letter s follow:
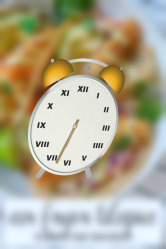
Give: 6h33
